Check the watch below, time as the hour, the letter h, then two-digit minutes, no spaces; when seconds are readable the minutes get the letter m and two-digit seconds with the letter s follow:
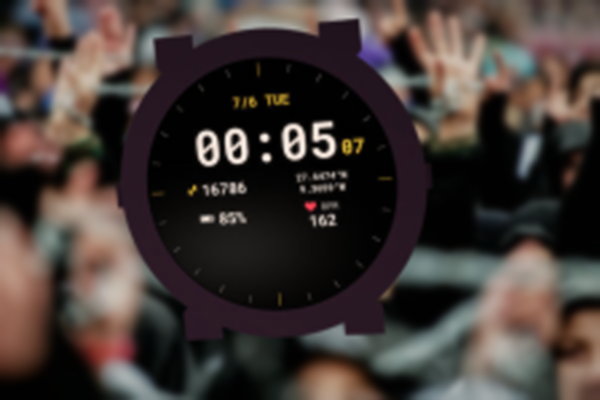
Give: 0h05
